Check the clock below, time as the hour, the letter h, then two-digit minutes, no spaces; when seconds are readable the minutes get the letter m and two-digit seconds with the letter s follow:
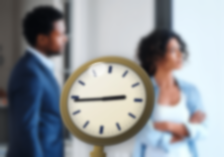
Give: 2h44
